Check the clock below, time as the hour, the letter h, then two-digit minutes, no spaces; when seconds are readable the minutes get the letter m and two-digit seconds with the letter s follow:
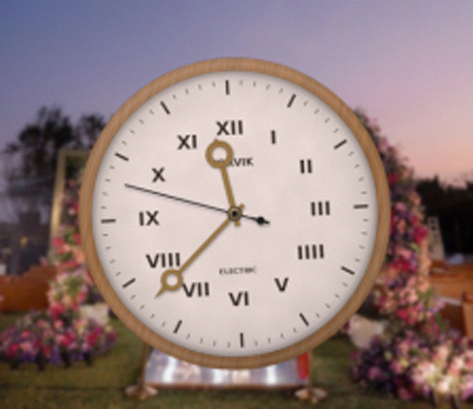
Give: 11h37m48s
